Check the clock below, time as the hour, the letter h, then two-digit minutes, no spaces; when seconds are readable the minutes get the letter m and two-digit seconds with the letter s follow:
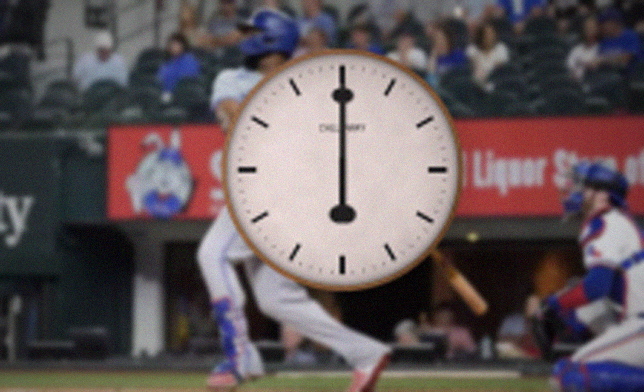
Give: 6h00
